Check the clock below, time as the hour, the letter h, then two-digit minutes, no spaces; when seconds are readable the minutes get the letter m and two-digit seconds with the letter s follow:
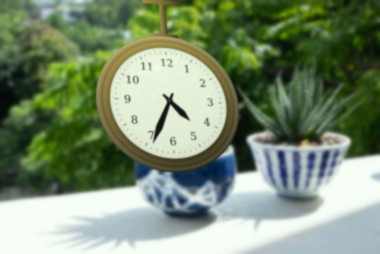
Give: 4h34
